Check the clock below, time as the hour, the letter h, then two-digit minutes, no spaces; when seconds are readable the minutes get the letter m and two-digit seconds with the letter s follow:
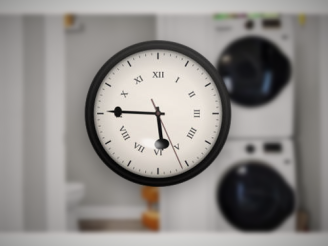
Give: 5h45m26s
